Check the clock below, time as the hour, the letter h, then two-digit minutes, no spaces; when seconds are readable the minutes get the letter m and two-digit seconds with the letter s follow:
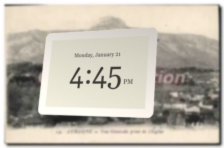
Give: 4h45
